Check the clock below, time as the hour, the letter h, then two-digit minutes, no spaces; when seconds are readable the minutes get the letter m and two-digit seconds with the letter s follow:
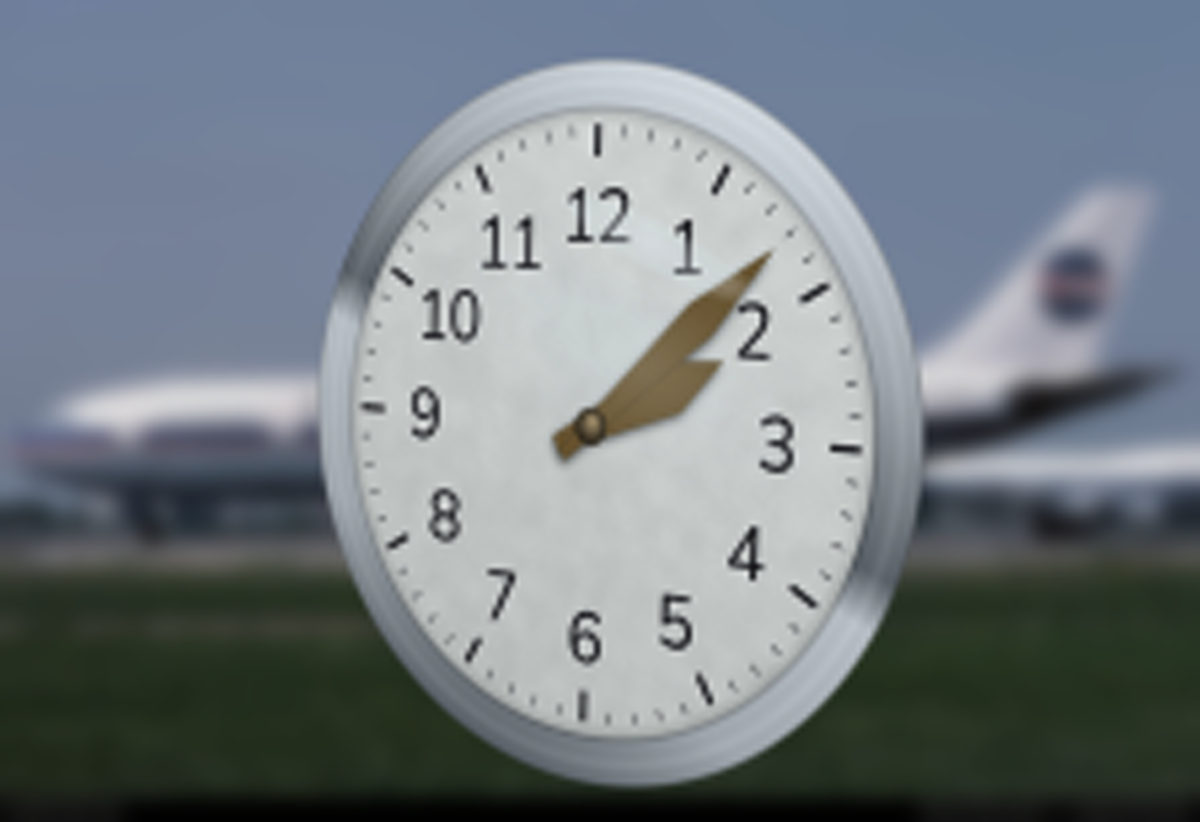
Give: 2h08
